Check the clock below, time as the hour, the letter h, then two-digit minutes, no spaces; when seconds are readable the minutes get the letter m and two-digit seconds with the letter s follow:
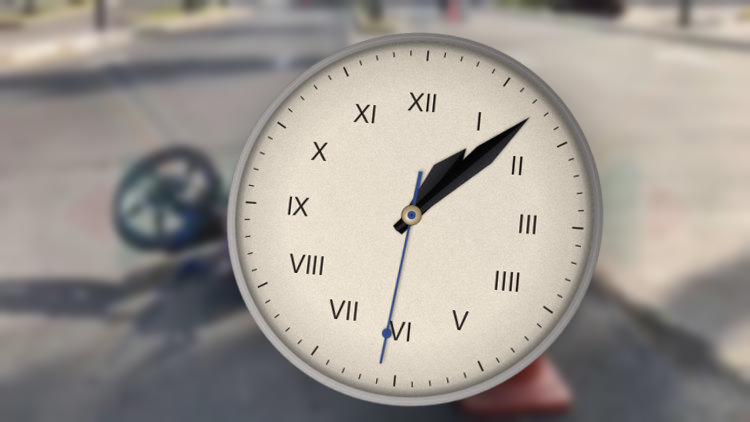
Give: 1h07m31s
